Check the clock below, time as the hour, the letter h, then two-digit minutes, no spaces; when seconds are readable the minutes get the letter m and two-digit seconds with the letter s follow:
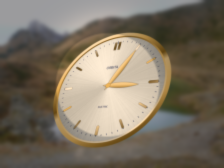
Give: 3h05
